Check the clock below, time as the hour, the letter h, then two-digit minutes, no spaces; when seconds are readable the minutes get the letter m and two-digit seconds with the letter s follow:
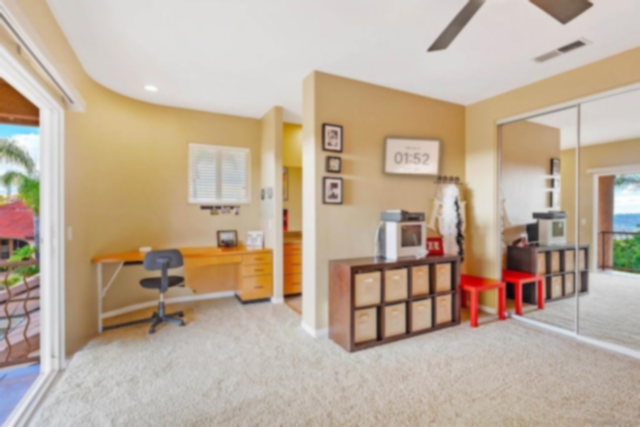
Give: 1h52
